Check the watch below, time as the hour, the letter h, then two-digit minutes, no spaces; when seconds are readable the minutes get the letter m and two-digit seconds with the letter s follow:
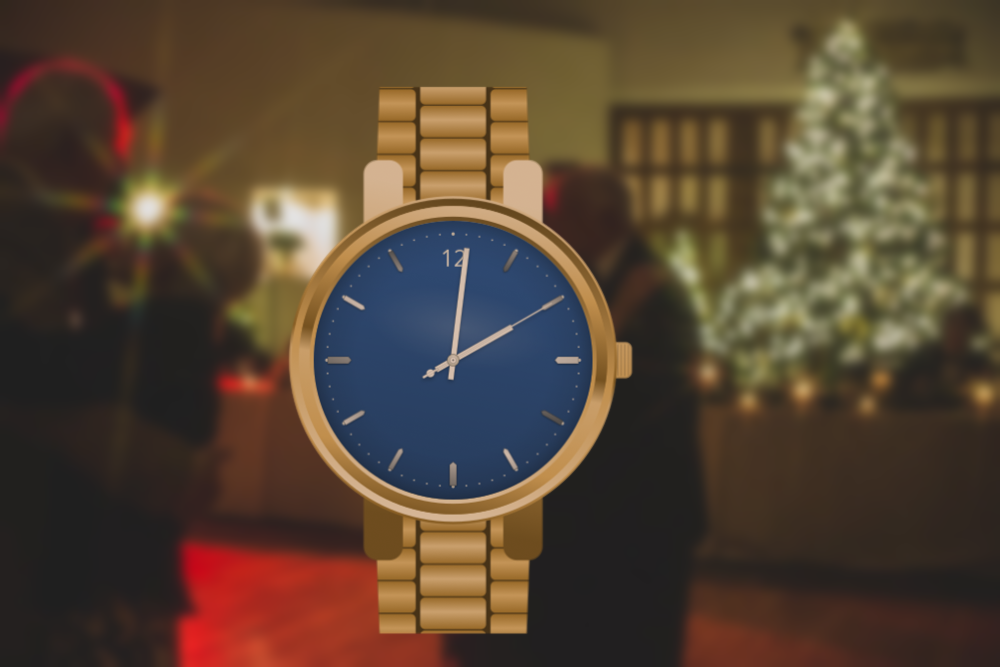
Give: 2h01m10s
